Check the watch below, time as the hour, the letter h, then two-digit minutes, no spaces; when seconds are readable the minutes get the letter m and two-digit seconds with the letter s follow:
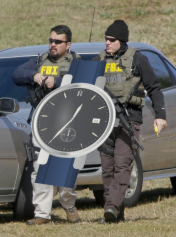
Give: 12h35
